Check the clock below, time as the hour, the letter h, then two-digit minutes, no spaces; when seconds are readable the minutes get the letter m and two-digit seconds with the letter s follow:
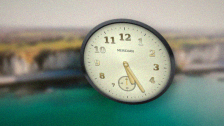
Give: 5h25
